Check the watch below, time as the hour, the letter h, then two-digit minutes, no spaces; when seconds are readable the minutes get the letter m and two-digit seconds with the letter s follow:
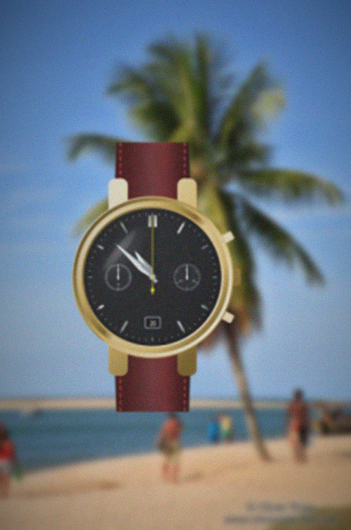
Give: 10h52
